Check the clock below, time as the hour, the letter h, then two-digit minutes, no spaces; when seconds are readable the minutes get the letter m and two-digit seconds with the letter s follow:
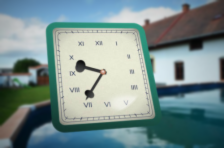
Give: 9h36
